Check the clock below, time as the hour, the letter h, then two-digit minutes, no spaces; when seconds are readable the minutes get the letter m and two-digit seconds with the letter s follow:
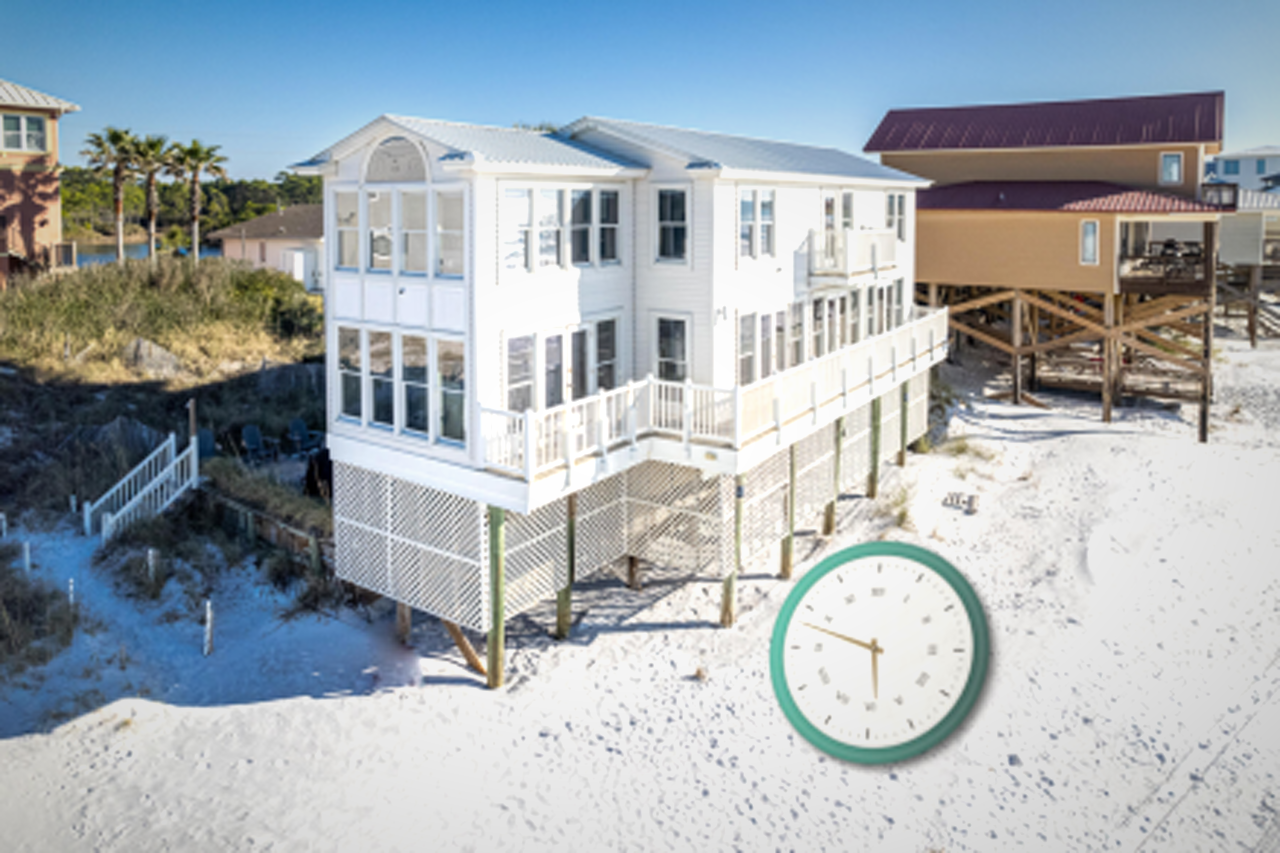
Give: 5h48
